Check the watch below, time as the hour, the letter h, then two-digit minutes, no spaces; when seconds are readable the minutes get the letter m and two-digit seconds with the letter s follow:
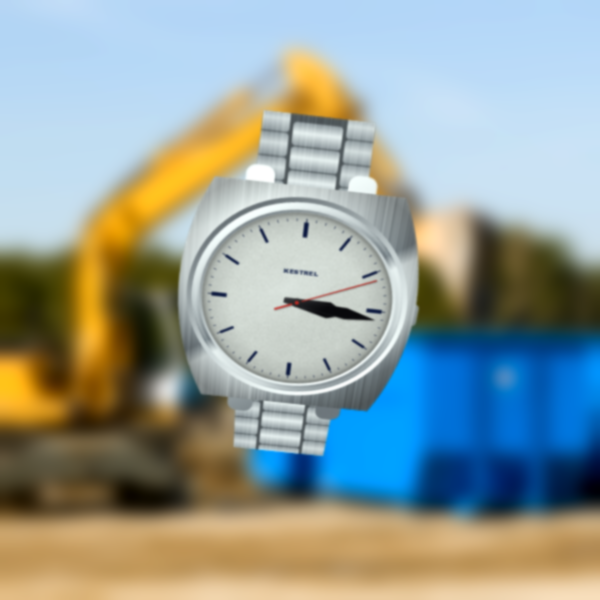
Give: 3h16m11s
